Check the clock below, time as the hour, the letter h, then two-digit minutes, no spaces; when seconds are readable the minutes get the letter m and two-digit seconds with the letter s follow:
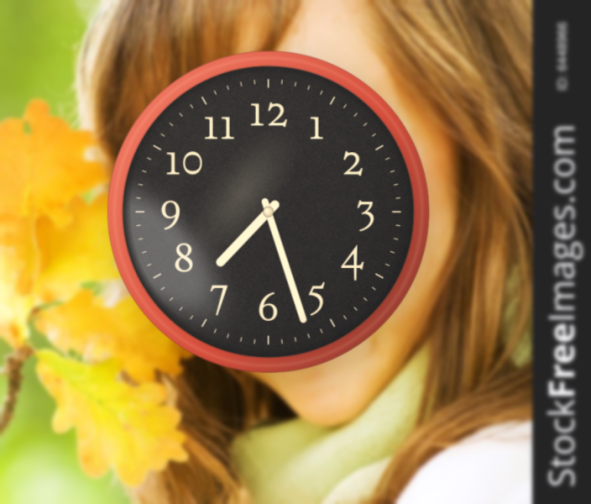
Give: 7h27
